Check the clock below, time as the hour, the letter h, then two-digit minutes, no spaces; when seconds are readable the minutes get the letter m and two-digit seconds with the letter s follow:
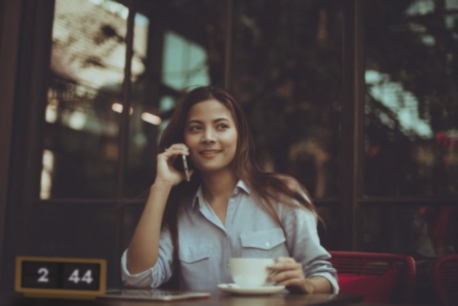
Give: 2h44
